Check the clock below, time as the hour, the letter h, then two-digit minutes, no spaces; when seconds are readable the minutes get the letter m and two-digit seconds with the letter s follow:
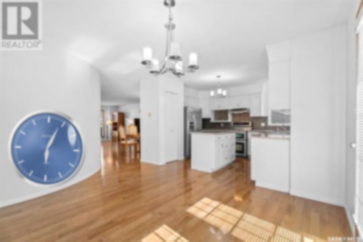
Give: 6h04
